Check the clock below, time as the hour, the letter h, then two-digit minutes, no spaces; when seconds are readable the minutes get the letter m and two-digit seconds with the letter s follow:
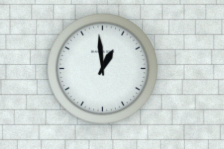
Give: 12h59
